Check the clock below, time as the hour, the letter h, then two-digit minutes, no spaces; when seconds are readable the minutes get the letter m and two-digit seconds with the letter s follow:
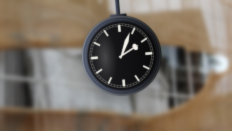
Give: 2h04
